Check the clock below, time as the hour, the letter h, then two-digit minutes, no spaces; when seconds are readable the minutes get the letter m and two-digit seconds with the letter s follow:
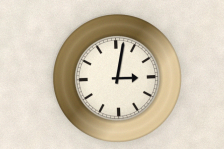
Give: 3h02
